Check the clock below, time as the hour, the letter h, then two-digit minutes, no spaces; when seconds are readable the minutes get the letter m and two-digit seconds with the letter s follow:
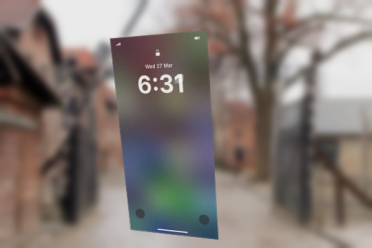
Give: 6h31
